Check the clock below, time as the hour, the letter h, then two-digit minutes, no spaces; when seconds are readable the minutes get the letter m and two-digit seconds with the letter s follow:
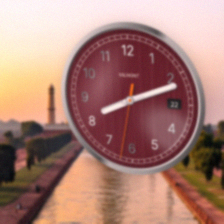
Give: 8h11m32s
